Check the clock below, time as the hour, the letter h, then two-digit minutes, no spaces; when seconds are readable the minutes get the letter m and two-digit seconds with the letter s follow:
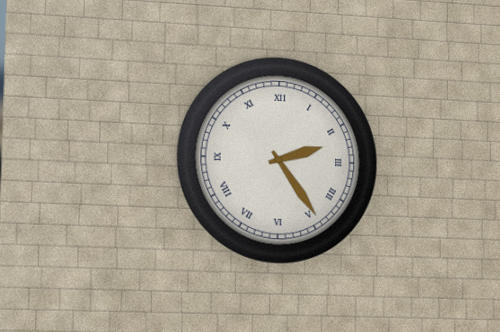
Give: 2h24
